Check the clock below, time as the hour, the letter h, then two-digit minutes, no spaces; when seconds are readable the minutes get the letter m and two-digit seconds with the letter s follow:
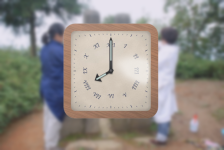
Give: 8h00
